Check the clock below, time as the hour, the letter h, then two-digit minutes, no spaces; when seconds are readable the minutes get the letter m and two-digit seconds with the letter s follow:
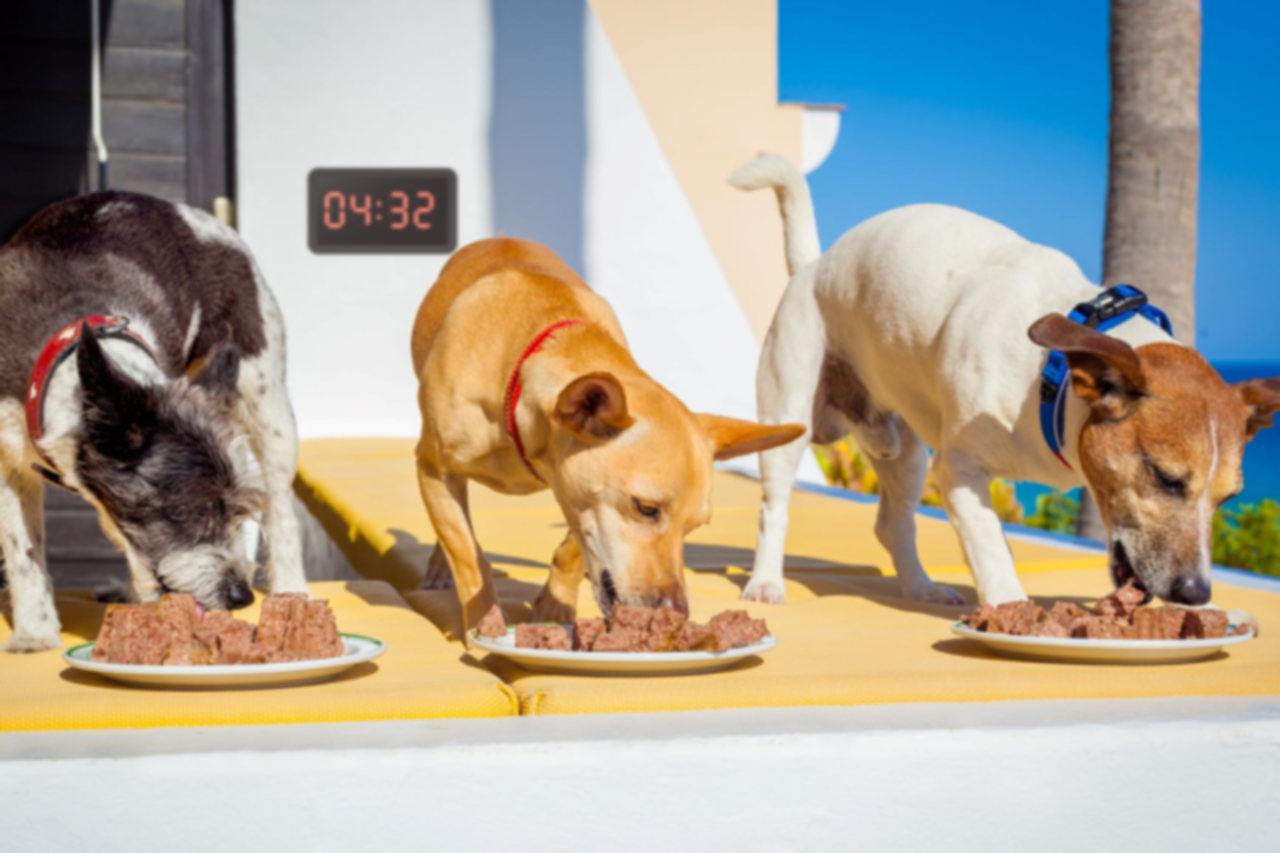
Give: 4h32
